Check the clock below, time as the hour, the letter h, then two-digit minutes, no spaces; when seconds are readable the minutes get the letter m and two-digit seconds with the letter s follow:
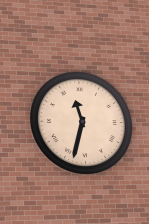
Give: 11h33
